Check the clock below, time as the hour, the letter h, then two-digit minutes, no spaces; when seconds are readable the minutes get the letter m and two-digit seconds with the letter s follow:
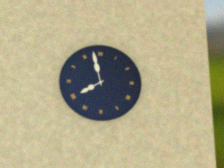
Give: 7h58
